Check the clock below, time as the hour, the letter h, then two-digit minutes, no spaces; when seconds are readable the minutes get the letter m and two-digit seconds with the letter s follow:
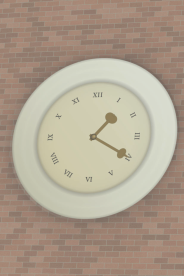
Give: 1h20
